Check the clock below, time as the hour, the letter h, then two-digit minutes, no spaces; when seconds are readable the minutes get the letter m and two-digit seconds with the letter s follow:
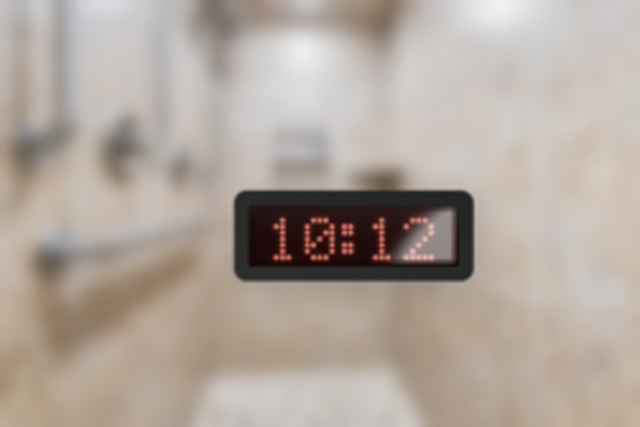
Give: 10h12
